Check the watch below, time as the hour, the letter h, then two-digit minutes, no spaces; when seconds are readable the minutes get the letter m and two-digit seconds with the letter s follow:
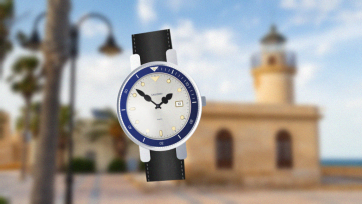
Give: 1h52
